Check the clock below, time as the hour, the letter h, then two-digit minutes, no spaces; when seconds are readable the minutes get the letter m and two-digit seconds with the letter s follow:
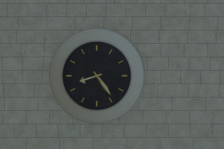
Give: 8h24
